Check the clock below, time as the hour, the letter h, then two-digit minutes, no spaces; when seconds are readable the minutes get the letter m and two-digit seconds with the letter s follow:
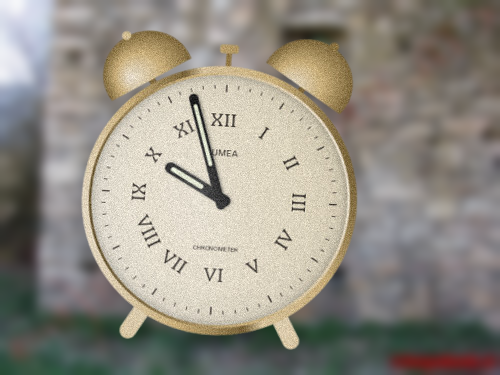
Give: 9h57
